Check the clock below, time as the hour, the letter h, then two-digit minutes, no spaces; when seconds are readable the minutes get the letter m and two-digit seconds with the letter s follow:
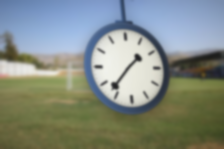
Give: 1h37
